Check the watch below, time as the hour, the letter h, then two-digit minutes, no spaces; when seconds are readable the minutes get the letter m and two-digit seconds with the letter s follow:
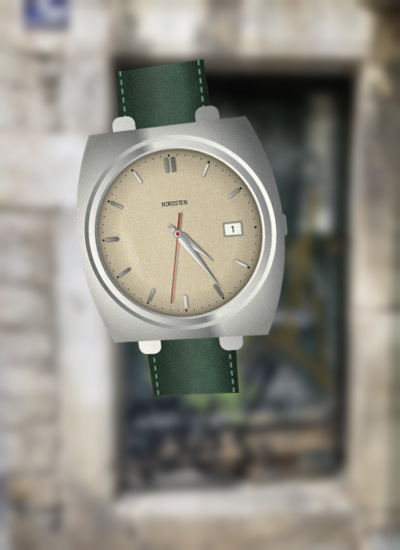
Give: 4h24m32s
